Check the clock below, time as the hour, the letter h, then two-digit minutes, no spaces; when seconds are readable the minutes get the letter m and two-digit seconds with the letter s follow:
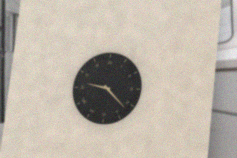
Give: 9h22
